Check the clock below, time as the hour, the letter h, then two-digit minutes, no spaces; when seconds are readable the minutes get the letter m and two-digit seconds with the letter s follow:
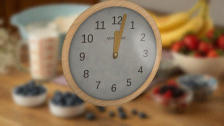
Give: 12h02
